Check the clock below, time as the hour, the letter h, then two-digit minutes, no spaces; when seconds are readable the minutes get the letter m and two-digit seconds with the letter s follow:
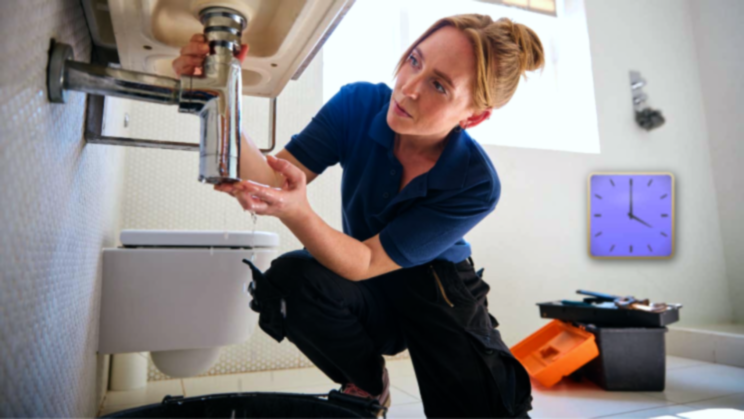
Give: 4h00
